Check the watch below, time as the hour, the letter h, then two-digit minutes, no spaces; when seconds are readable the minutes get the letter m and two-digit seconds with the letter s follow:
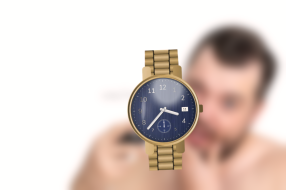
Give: 3h37
